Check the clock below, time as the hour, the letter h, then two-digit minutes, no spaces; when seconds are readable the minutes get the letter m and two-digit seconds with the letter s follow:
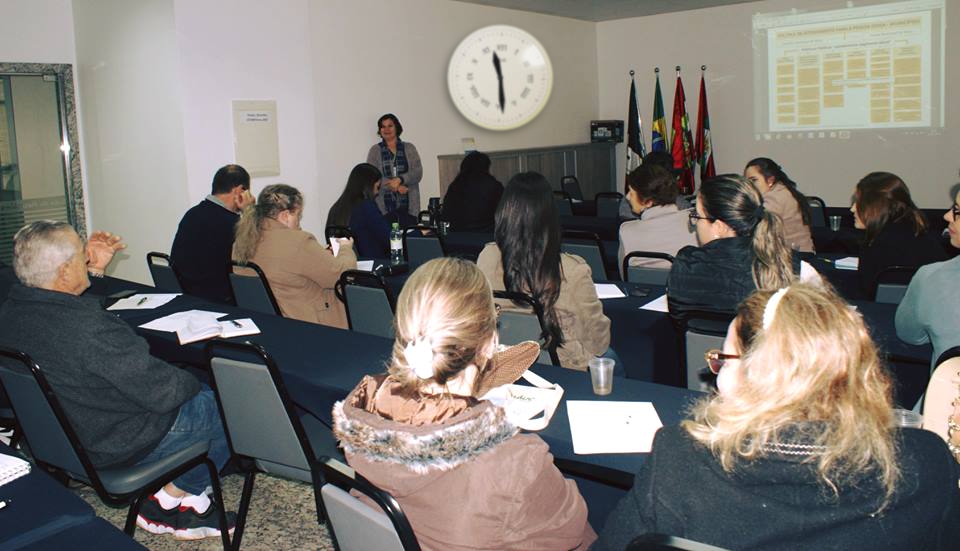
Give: 11h29
